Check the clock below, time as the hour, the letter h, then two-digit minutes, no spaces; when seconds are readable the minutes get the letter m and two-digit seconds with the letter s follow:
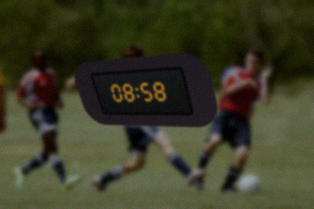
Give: 8h58
